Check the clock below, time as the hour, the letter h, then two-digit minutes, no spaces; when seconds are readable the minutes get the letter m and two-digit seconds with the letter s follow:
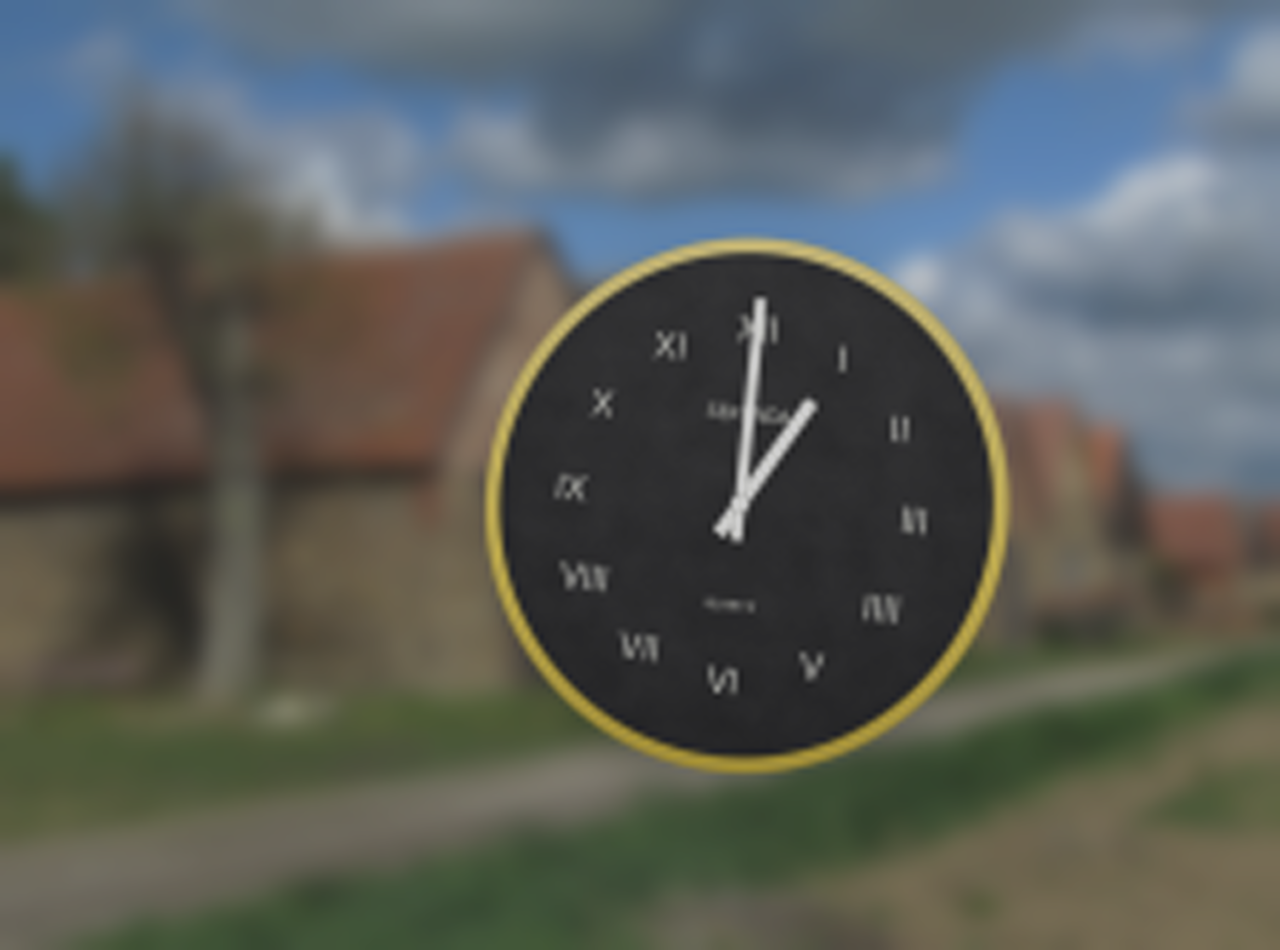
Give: 1h00
